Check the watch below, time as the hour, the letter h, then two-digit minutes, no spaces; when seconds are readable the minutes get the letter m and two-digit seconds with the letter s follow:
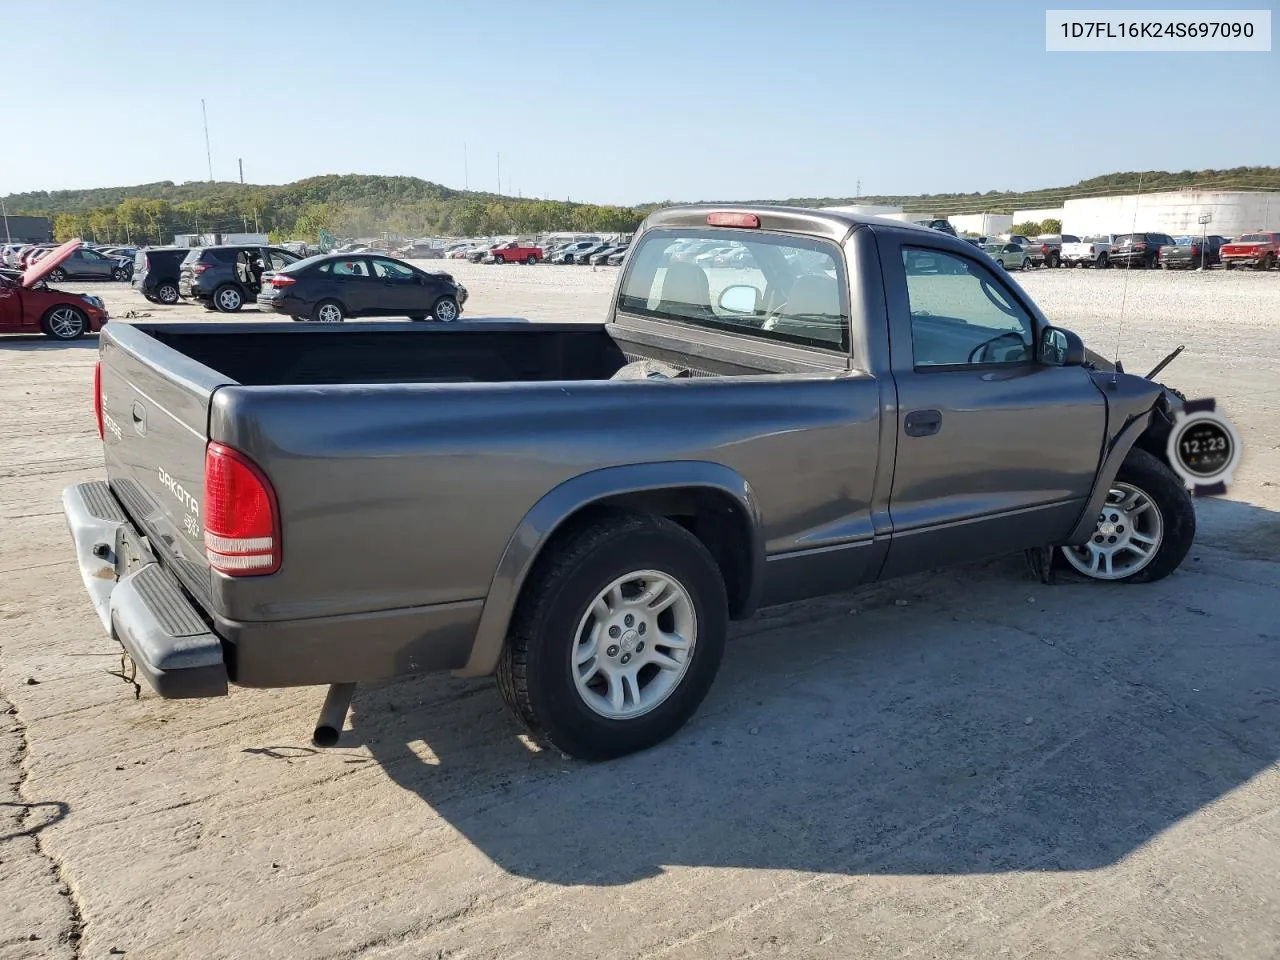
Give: 12h23
